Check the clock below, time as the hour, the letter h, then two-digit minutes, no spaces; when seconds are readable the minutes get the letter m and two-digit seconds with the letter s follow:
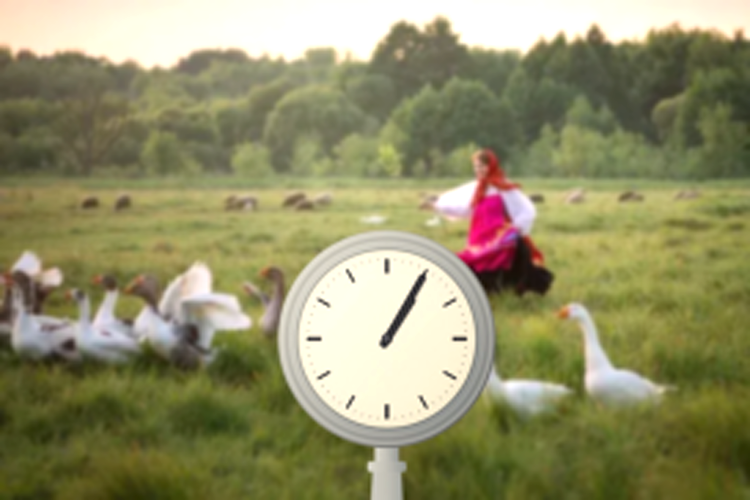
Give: 1h05
